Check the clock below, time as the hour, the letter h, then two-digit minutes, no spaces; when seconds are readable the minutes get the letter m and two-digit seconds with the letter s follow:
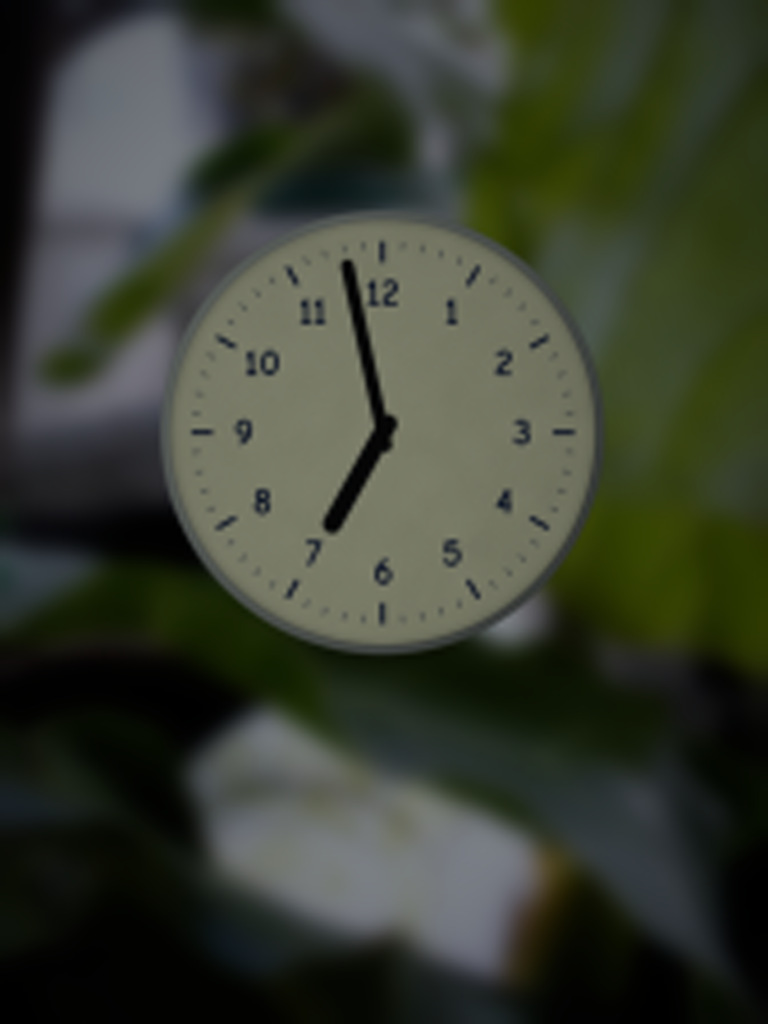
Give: 6h58
